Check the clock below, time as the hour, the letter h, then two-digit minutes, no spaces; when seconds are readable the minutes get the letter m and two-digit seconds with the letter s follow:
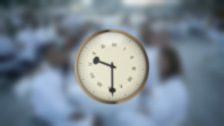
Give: 9h29
